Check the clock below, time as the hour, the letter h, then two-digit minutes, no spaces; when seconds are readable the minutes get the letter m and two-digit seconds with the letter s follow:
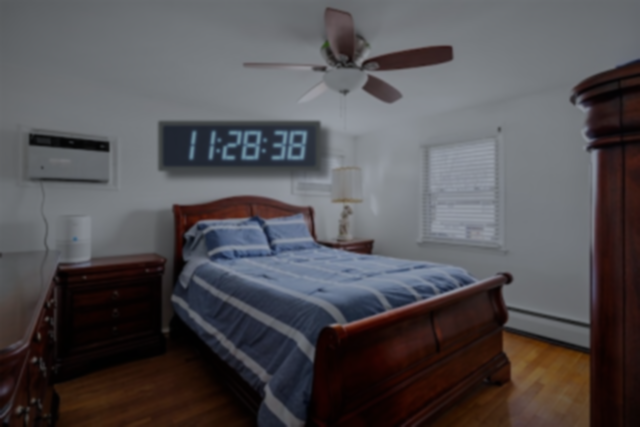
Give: 11h28m38s
